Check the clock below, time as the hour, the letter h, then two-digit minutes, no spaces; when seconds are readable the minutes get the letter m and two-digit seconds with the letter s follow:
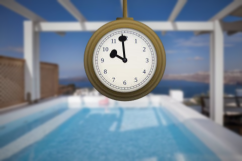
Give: 9h59
